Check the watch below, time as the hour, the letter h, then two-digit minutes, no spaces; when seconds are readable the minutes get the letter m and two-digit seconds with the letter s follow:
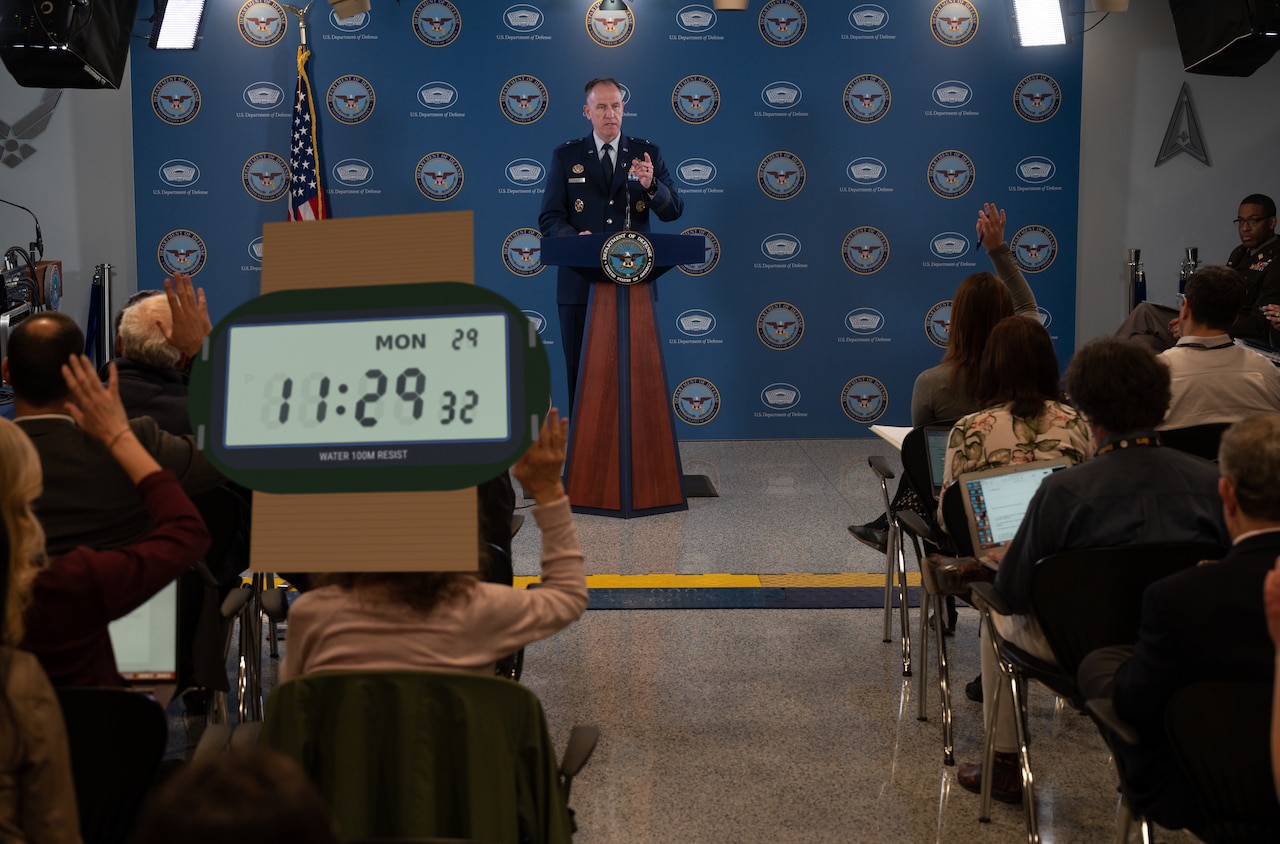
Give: 11h29m32s
